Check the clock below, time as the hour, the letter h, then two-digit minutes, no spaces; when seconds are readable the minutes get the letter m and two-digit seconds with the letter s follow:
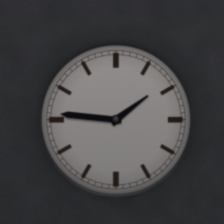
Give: 1h46
